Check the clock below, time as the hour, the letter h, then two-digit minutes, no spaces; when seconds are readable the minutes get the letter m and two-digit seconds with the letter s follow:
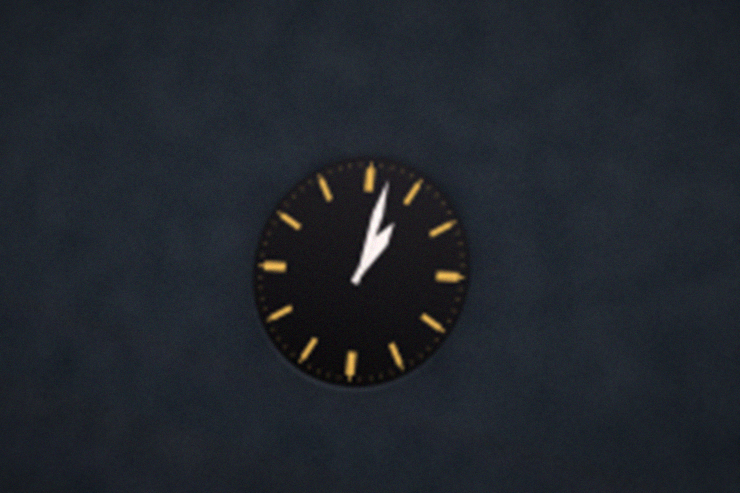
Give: 1h02
